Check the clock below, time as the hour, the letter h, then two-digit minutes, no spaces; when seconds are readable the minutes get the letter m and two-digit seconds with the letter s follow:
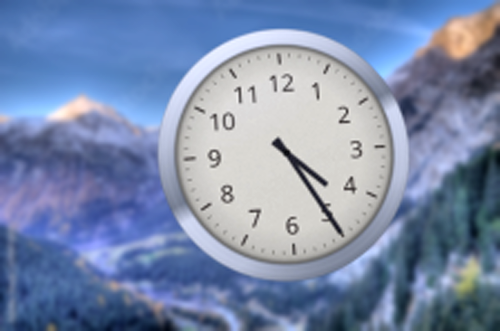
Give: 4h25
